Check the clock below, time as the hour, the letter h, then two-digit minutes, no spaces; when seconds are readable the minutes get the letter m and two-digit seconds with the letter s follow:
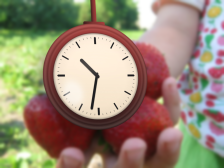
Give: 10h32
